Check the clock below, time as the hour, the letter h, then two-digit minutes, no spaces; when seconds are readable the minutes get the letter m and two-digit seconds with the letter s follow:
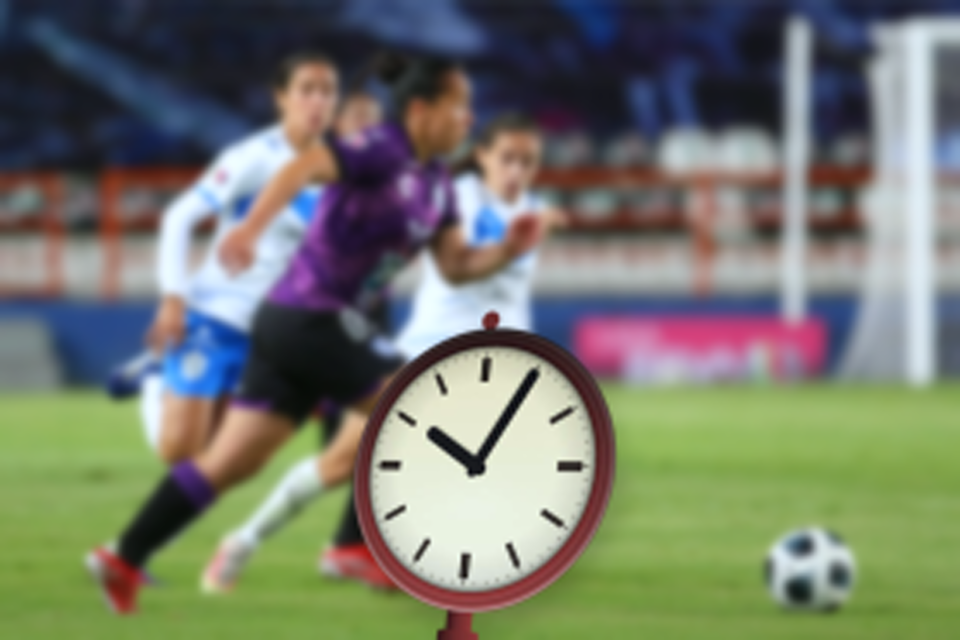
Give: 10h05
